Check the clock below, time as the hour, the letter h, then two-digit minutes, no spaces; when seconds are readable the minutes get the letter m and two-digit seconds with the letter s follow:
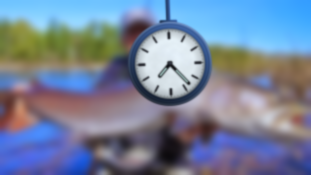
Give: 7h23
